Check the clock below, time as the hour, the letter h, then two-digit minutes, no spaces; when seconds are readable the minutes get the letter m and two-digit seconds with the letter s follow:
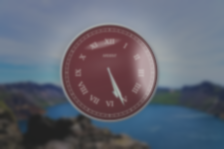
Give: 5h26
